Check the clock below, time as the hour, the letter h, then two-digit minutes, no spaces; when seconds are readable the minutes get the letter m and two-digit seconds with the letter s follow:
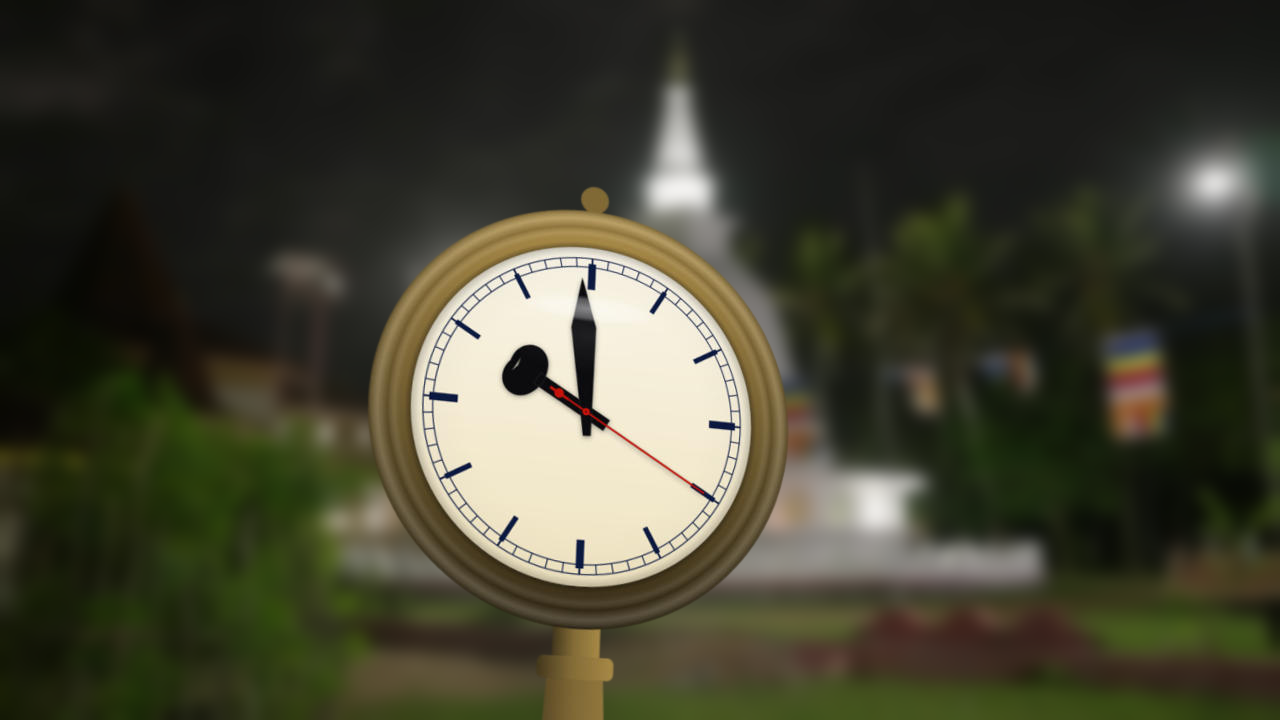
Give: 9h59m20s
